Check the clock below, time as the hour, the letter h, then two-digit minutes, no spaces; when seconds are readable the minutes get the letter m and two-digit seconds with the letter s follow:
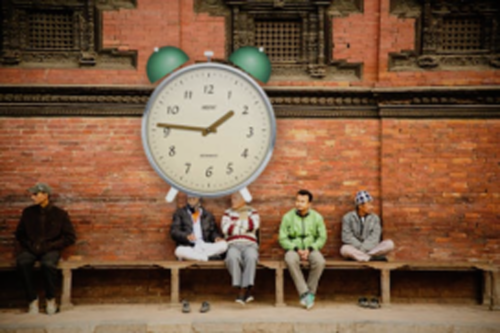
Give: 1h46
